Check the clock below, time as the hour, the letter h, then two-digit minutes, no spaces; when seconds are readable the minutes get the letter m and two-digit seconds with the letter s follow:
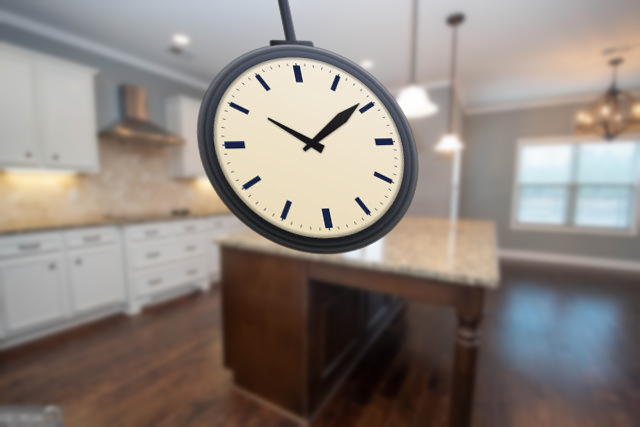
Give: 10h09
